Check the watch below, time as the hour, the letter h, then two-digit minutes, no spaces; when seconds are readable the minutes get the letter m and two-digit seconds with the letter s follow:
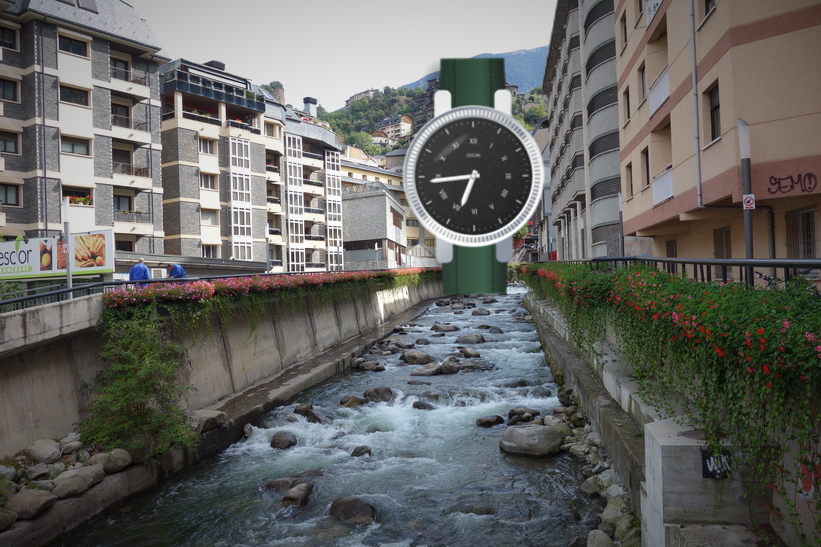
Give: 6h44
